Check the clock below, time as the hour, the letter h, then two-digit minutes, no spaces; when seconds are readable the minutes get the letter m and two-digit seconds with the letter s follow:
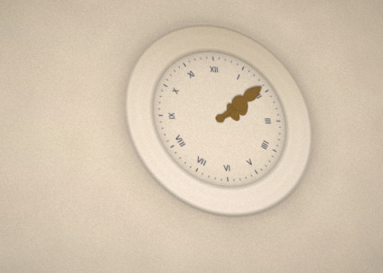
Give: 2h09
